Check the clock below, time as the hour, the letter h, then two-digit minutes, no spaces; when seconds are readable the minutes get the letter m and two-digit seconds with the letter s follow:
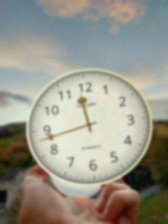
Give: 11h43
